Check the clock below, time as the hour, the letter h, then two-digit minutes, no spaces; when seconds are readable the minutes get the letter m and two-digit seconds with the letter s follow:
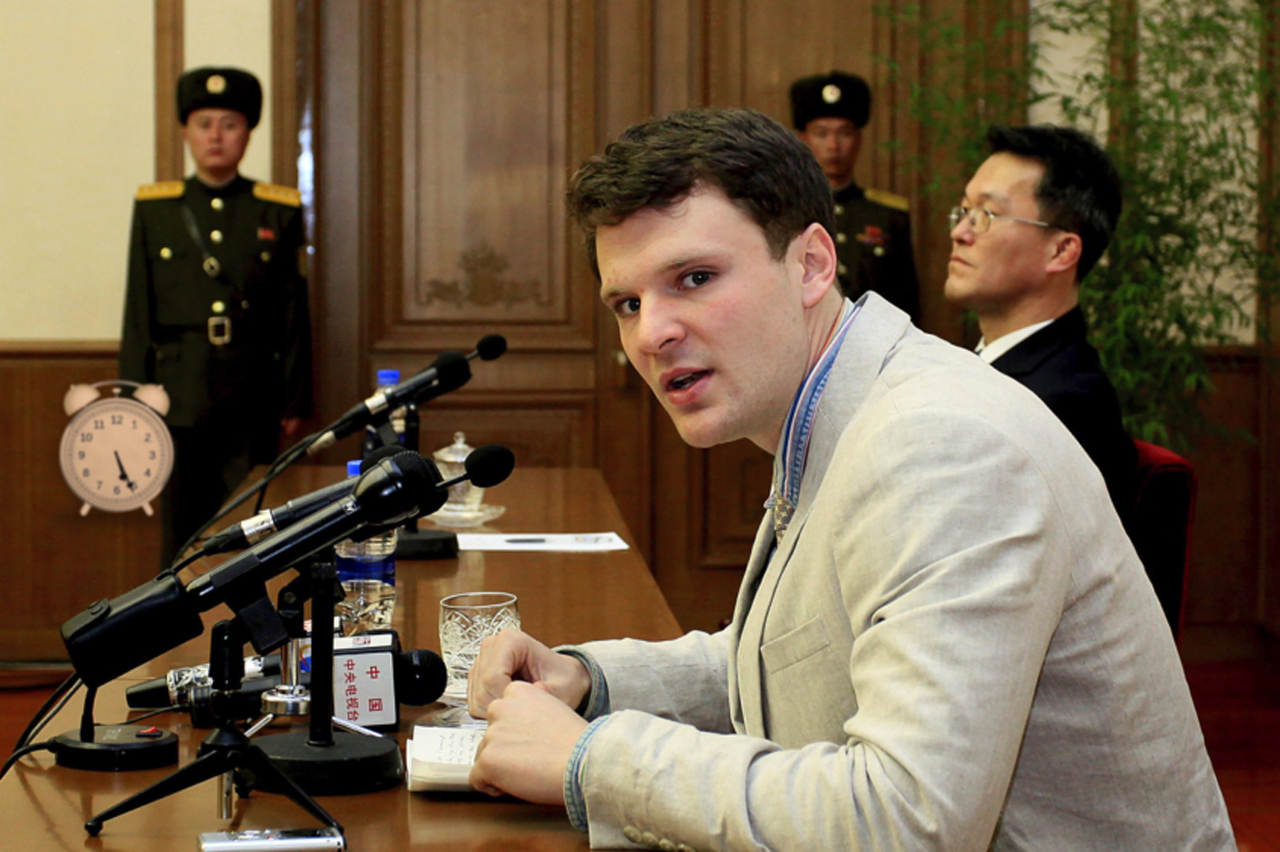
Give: 5h26
